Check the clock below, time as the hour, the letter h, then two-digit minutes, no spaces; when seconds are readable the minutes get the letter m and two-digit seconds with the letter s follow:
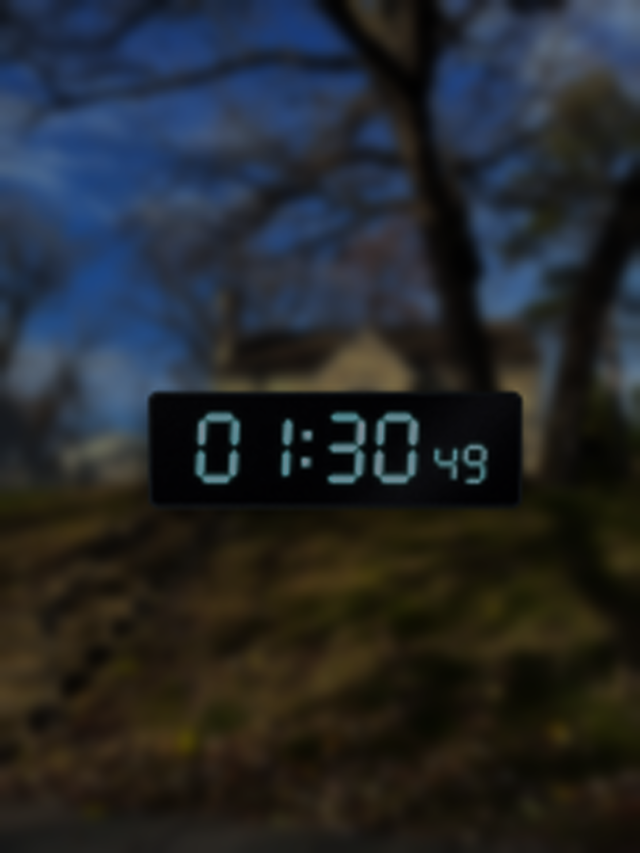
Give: 1h30m49s
